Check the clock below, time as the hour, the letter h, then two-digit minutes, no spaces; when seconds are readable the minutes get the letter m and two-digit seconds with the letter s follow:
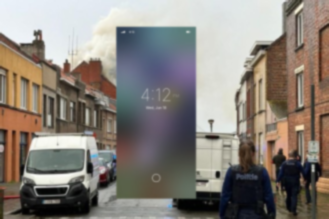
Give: 4h12
